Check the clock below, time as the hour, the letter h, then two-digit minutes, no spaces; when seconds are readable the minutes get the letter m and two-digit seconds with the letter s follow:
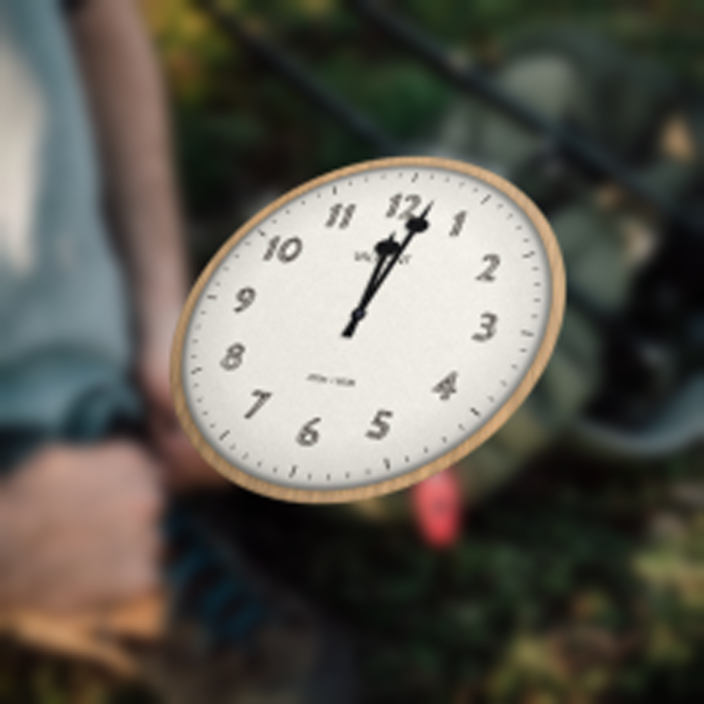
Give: 12h02
